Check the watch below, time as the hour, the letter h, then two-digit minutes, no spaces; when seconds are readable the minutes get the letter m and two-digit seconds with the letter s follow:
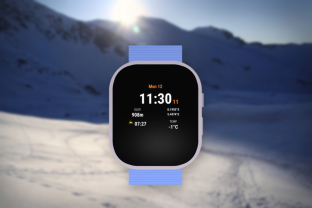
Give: 11h30
